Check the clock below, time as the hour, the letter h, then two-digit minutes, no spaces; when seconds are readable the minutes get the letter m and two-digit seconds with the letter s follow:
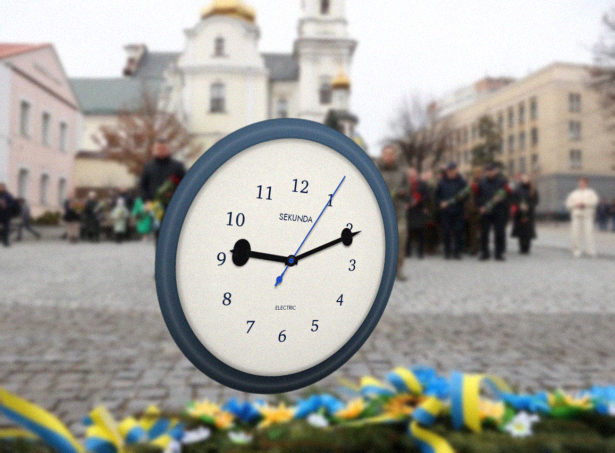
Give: 9h11m05s
